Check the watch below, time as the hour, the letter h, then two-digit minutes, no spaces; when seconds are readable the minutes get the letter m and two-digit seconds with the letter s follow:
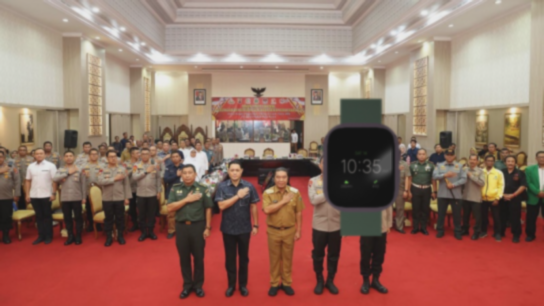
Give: 10h35
